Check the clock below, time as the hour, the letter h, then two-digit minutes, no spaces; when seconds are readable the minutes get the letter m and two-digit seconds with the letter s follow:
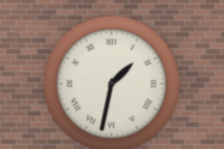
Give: 1h32
